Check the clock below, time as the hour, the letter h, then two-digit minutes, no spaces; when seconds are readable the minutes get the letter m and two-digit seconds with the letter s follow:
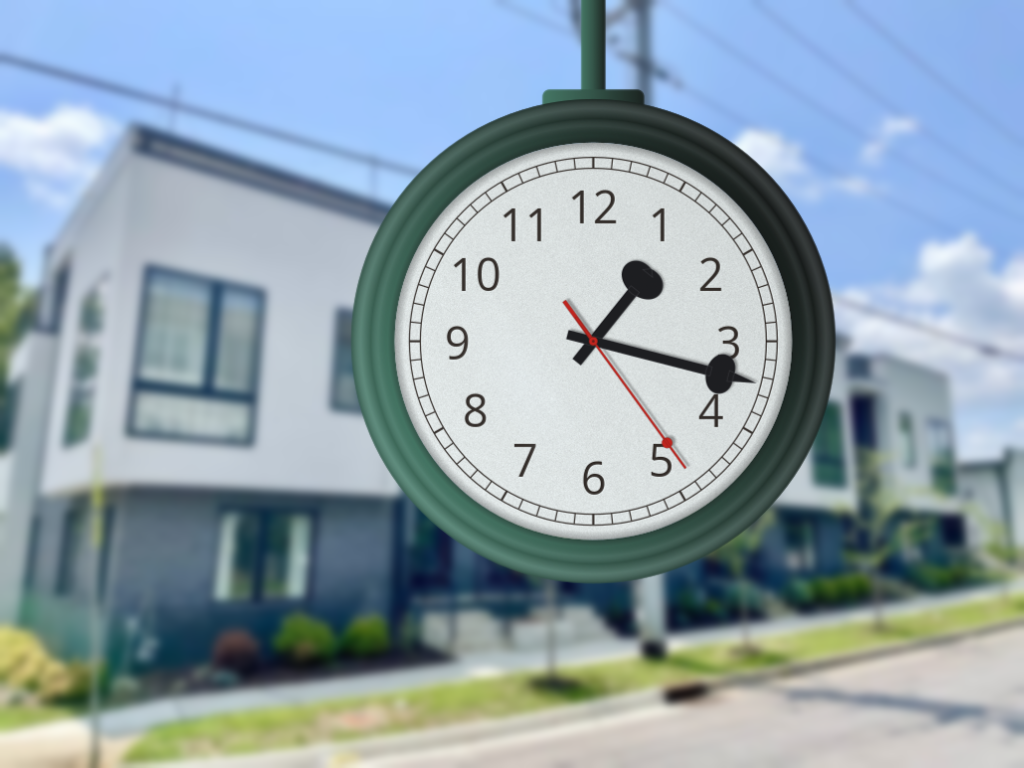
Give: 1h17m24s
